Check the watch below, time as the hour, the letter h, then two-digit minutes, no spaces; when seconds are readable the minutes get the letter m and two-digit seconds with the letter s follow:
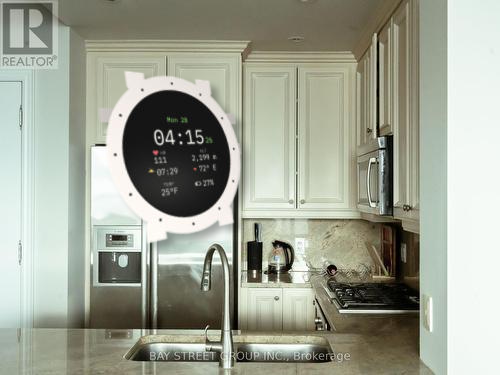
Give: 4h15
